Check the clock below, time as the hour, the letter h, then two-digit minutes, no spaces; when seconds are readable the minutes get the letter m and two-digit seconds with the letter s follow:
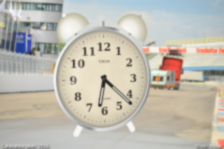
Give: 6h22
